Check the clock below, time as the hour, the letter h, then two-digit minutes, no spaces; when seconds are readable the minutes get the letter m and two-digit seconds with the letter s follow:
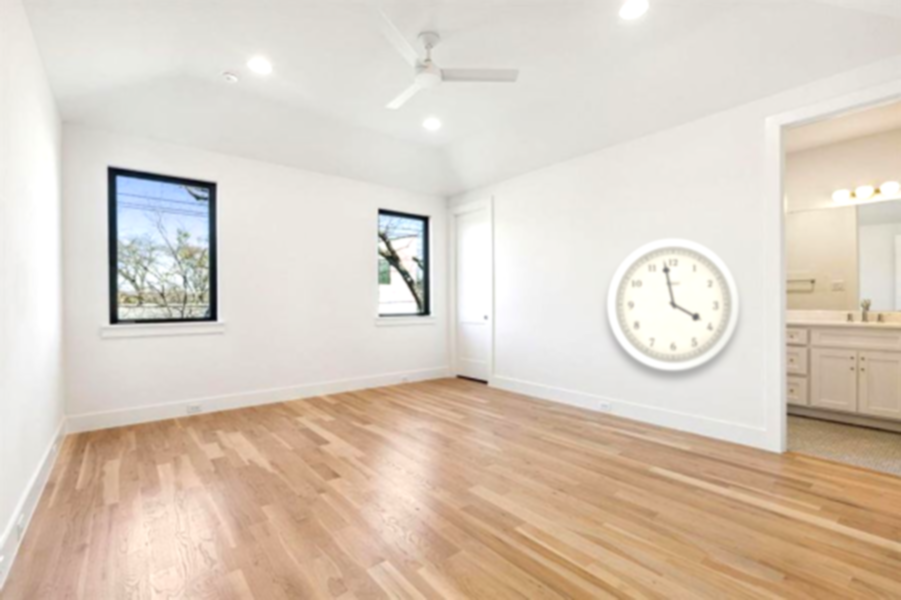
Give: 3h58
